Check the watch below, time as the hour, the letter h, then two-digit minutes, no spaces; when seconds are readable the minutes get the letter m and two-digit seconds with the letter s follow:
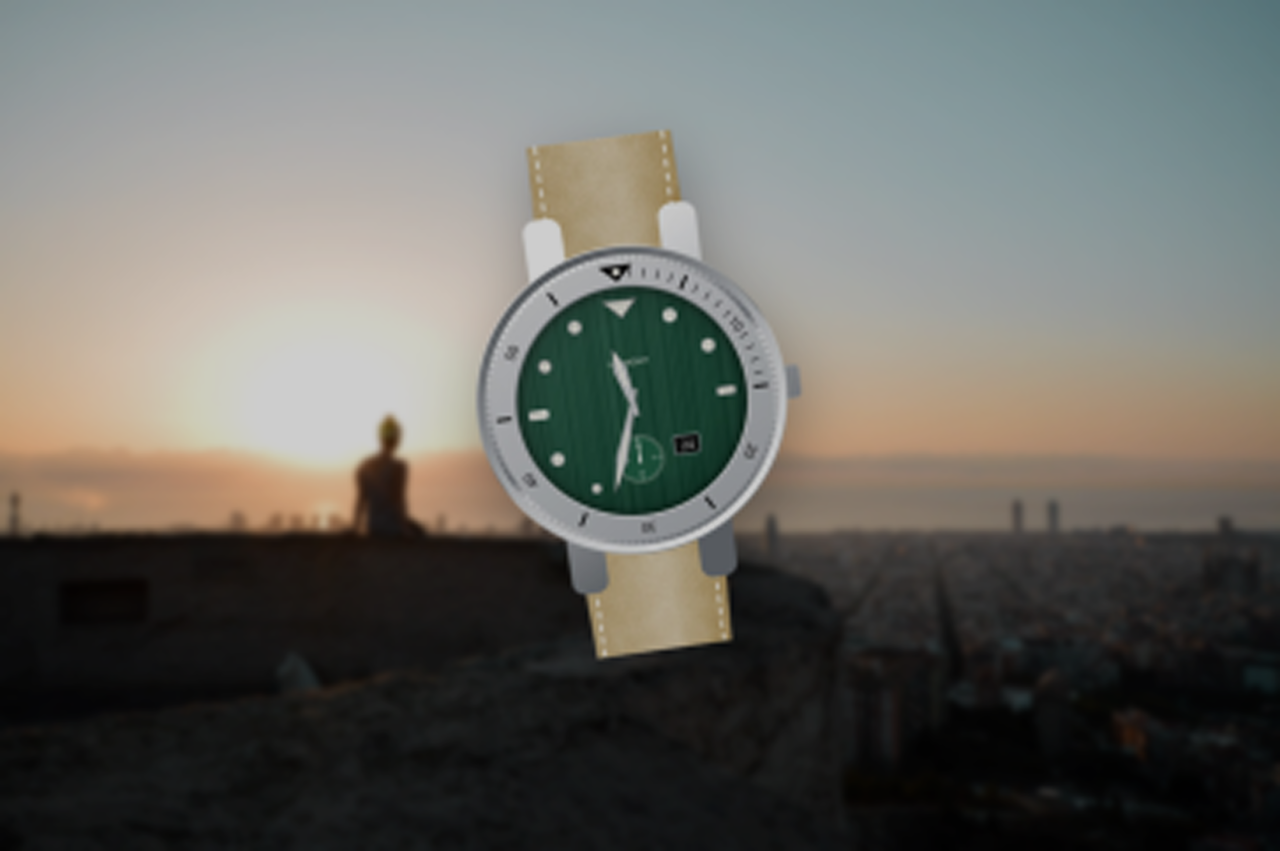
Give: 11h33
